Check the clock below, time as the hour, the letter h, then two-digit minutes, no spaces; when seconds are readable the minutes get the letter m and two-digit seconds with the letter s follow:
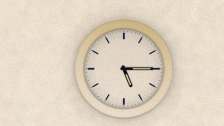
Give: 5h15
